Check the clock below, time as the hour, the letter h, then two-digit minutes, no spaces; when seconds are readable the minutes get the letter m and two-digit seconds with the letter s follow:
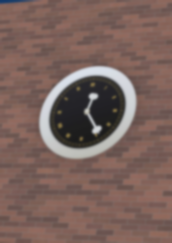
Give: 12h24
